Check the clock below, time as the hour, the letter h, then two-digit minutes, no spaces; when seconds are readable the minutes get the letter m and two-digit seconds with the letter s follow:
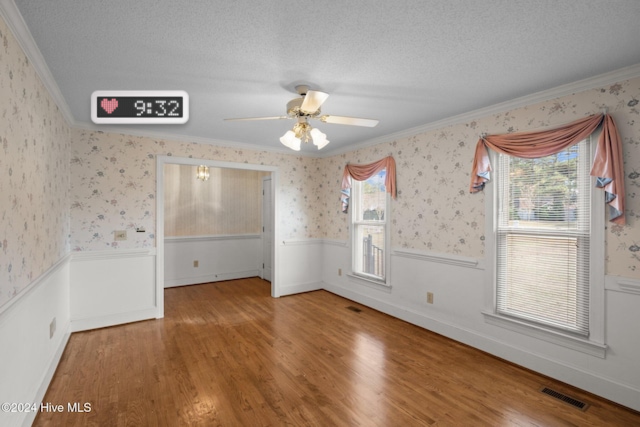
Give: 9h32
